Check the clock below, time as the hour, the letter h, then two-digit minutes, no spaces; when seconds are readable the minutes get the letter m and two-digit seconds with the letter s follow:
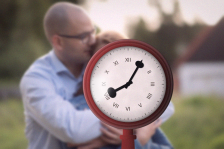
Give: 8h05
